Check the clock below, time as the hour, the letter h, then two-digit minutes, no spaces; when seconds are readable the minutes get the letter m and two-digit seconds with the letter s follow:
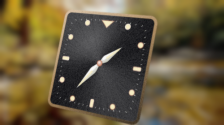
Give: 1h36
